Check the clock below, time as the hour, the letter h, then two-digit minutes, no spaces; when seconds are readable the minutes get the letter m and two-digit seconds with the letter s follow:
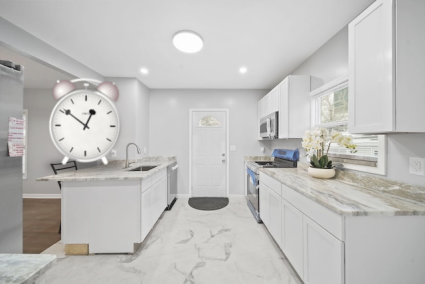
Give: 12h51
